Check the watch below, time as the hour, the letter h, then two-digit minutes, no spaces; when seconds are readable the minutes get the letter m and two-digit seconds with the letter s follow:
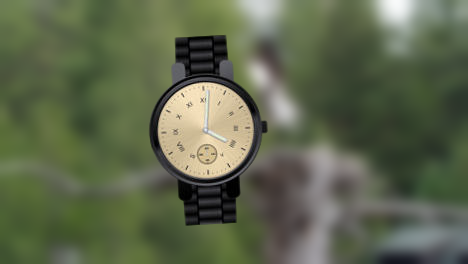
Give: 4h01
